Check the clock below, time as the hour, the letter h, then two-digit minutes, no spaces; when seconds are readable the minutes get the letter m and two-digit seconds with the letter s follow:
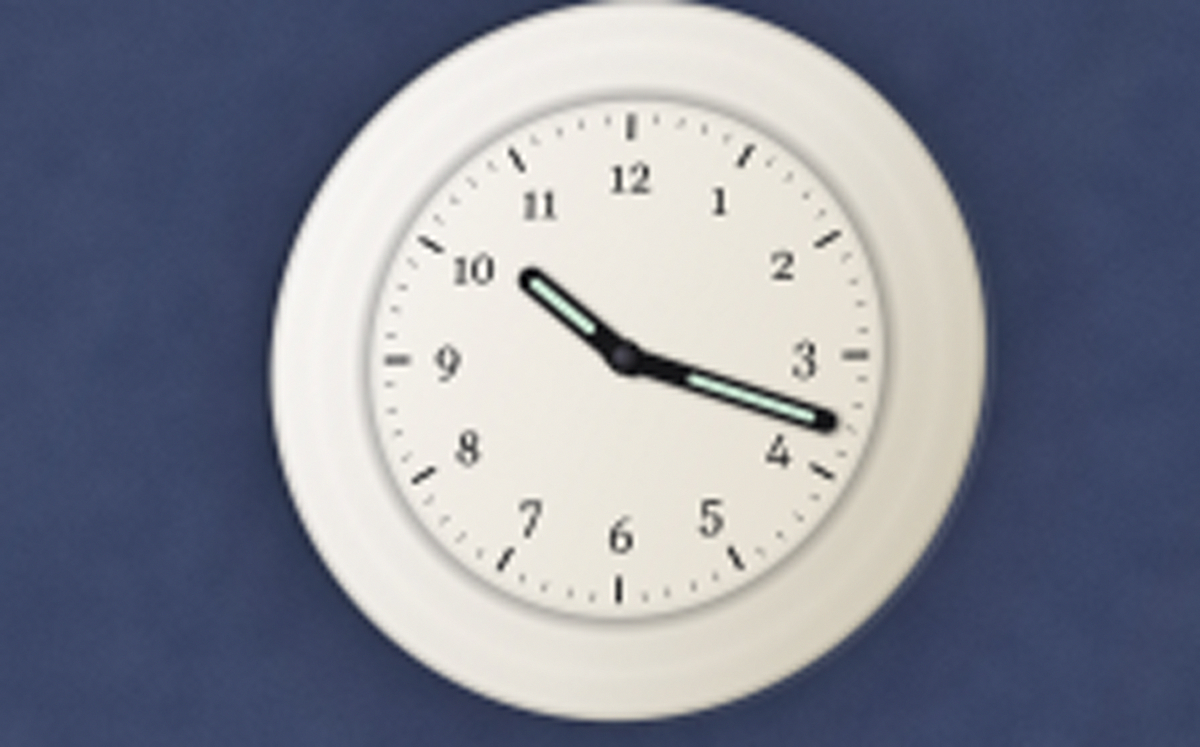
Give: 10h18
